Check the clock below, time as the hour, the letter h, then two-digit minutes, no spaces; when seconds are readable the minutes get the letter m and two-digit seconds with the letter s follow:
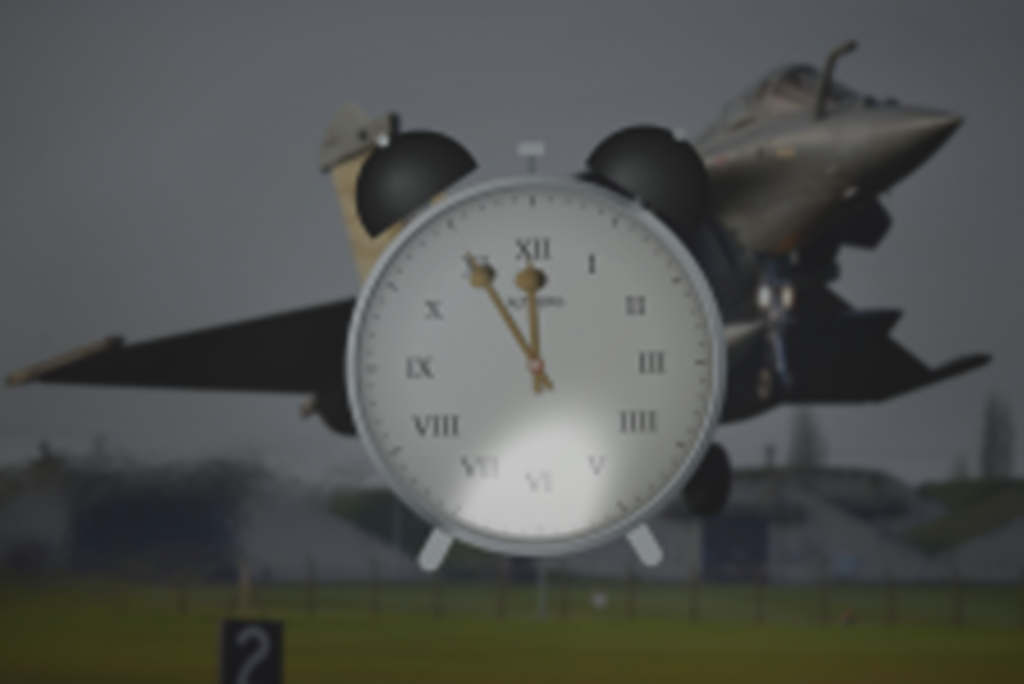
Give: 11h55
